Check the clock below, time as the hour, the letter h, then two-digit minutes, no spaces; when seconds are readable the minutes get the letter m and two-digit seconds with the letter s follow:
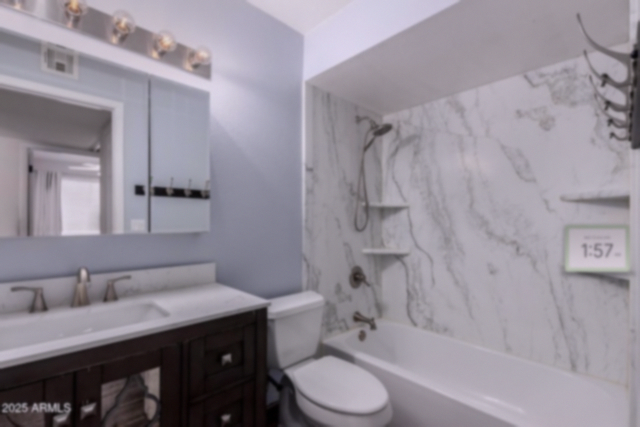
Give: 1h57
